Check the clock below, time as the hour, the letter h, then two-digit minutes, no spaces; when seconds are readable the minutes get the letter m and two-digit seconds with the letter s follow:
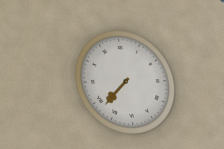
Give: 7h38
